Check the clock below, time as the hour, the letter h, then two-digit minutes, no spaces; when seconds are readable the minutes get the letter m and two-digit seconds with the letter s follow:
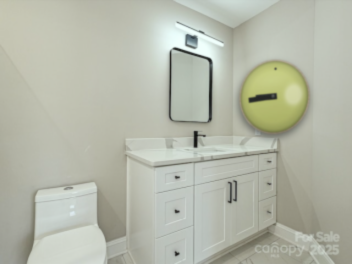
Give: 8h43
